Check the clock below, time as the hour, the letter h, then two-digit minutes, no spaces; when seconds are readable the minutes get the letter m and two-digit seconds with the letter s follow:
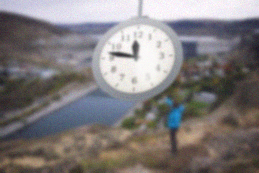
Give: 11h47
